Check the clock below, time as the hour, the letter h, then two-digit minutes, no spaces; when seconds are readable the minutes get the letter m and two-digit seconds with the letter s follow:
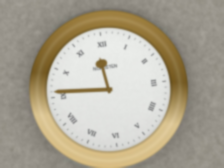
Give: 11h46
